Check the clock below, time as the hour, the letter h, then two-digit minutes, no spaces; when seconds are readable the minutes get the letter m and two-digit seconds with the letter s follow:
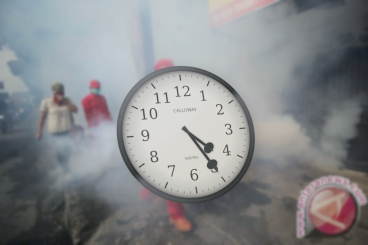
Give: 4h25
